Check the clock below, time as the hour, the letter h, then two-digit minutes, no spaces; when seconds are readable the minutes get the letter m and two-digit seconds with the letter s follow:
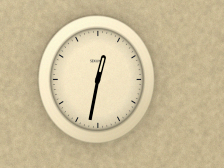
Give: 12h32
